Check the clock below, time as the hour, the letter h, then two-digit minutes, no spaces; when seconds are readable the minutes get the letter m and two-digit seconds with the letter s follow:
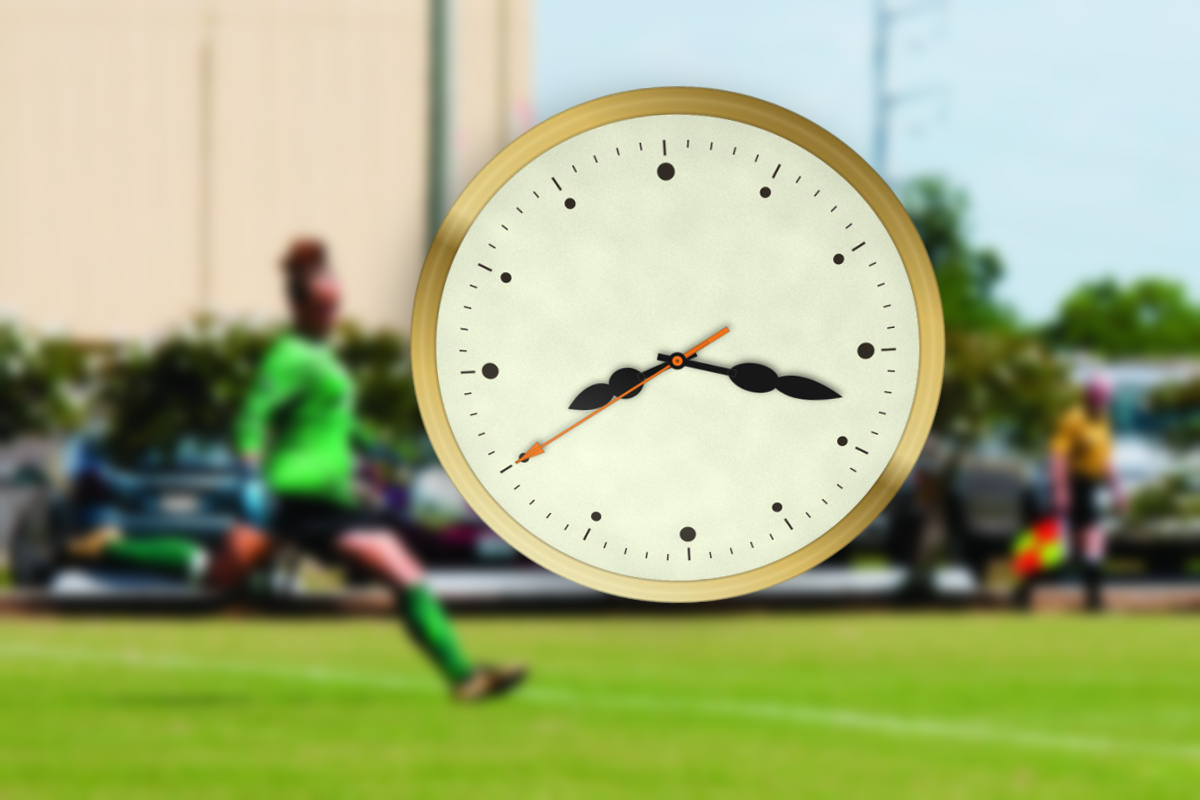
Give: 8h17m40s
